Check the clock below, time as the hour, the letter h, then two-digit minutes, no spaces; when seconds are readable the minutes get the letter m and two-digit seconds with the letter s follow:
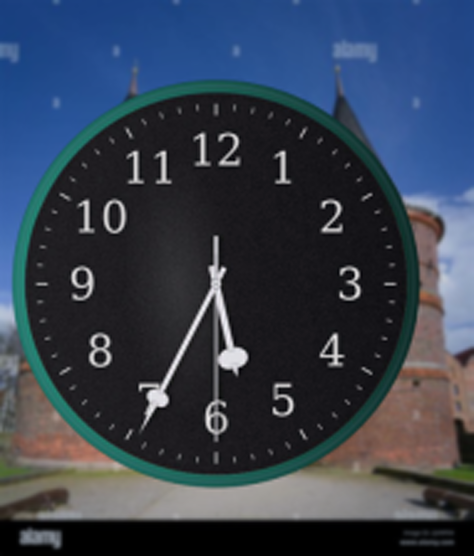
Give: 5h34m30s
